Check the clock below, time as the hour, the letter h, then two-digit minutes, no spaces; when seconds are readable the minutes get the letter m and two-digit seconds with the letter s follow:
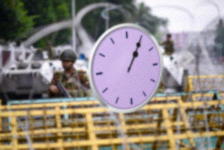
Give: 1h05
